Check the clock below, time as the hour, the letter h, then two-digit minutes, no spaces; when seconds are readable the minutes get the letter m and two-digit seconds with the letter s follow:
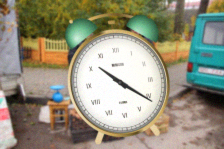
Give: 10h21
